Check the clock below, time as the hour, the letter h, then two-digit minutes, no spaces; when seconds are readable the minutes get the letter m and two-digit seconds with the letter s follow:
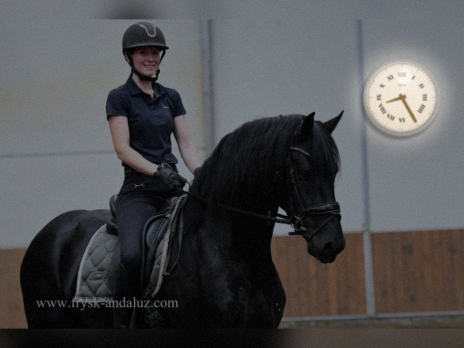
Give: 8h25
